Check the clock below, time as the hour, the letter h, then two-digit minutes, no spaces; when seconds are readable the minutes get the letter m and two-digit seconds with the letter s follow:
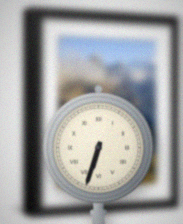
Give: 6h33
